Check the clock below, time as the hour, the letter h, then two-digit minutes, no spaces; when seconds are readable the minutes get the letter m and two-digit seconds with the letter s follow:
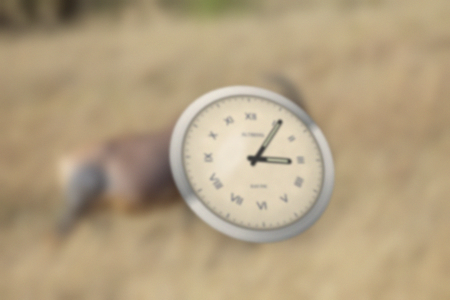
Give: 3h06
